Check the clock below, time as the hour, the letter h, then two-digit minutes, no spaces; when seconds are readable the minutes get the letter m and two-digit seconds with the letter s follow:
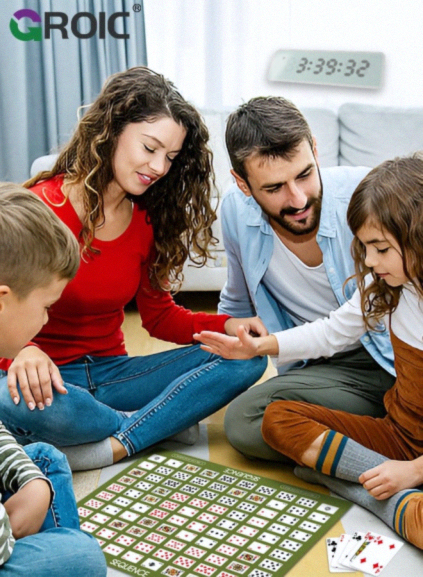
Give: 3h39m32s
